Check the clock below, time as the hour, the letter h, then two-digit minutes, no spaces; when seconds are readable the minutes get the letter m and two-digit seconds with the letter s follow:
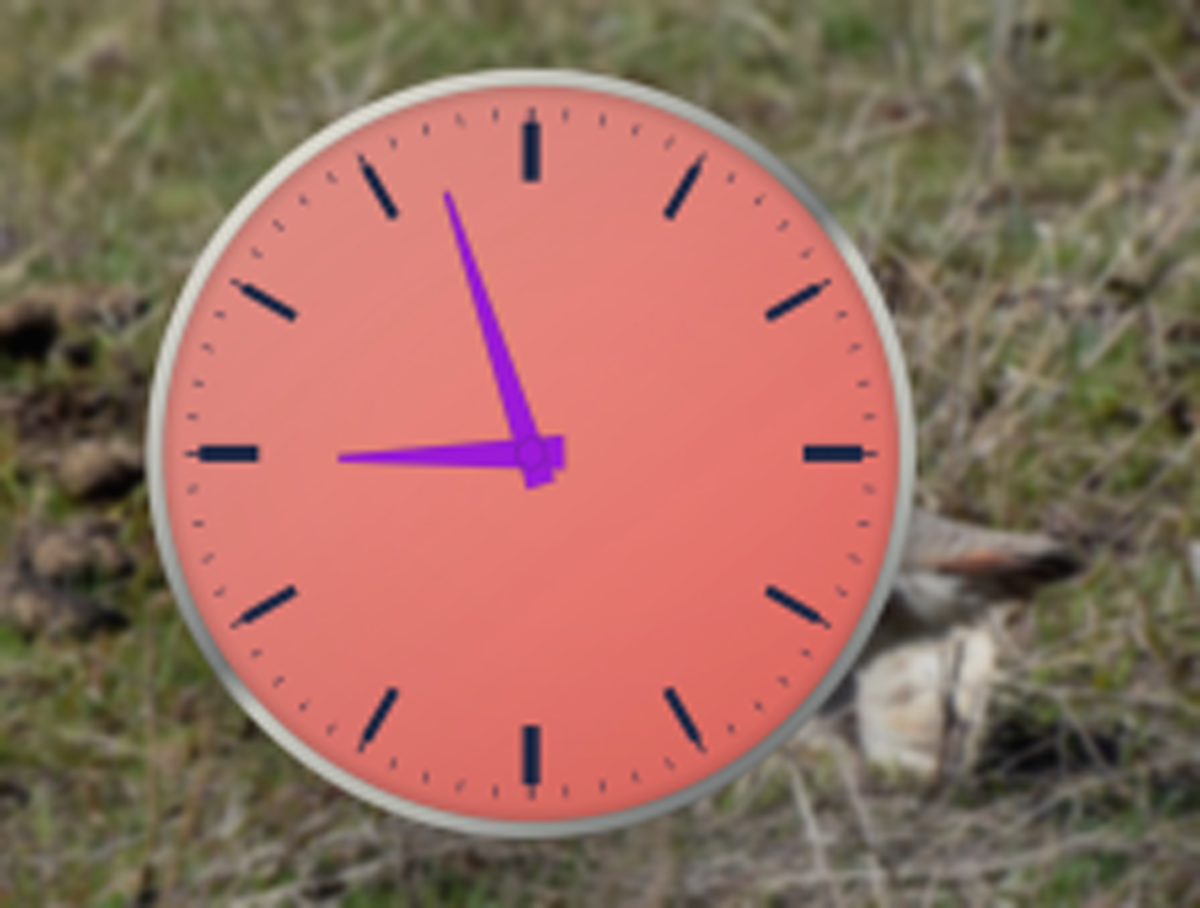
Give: 8h57
